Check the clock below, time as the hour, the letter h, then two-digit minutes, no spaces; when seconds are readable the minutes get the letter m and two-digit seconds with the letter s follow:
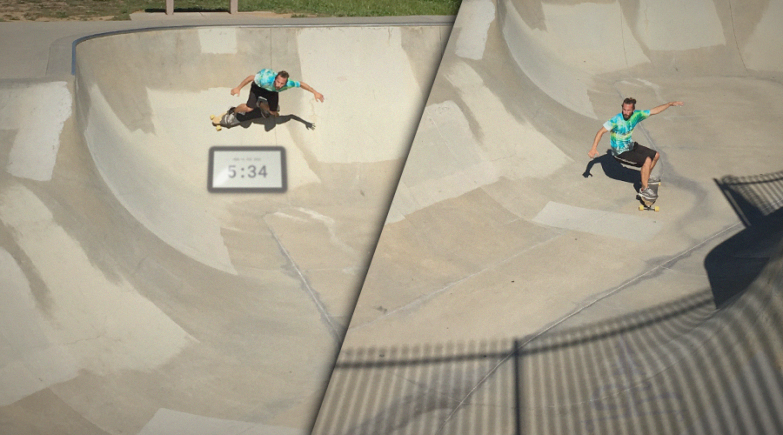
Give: 5h34
